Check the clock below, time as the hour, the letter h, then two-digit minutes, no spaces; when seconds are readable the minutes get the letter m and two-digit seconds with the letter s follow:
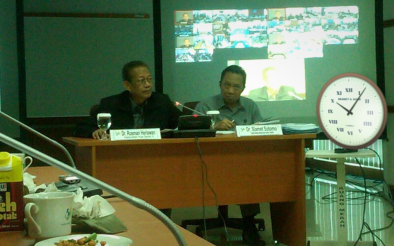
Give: 10h06
